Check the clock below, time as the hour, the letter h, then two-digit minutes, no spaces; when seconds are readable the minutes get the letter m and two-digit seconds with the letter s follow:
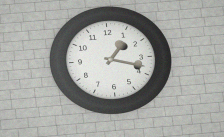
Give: 1h18
